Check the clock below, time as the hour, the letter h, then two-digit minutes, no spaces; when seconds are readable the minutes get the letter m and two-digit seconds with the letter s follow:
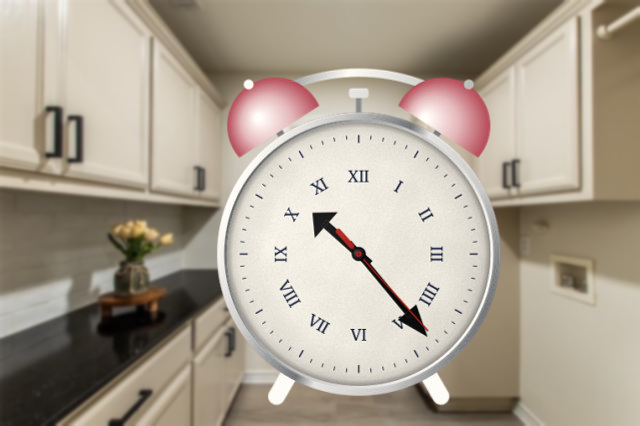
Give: 10h23m23s
